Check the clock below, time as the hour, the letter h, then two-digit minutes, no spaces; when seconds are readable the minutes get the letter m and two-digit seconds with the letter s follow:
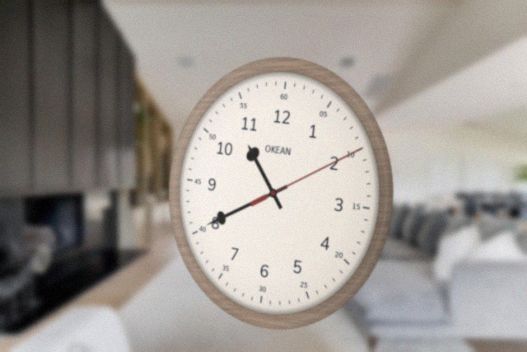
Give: 10h40m10s
